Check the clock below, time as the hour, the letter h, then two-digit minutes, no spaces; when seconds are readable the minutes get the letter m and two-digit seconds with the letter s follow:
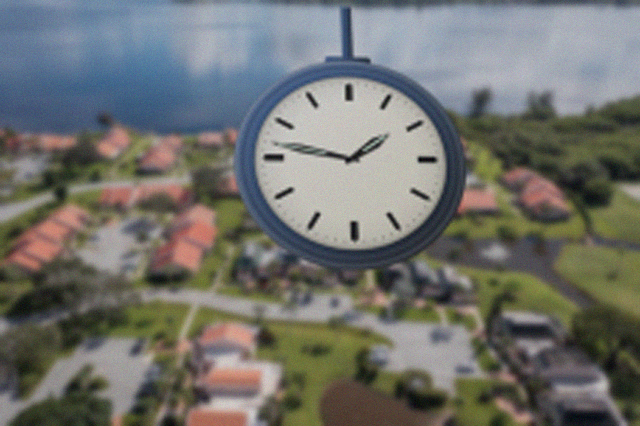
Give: 1h47
